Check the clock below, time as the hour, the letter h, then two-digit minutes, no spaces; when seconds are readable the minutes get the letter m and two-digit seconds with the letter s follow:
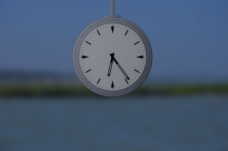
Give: 6h24
